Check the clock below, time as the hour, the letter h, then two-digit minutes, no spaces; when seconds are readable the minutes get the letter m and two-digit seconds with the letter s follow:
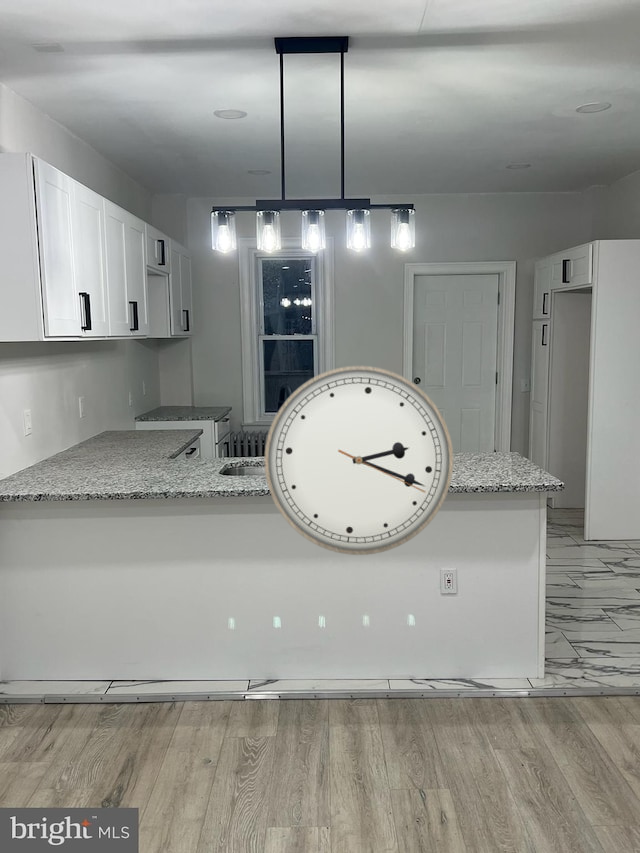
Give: 2h17m18s
